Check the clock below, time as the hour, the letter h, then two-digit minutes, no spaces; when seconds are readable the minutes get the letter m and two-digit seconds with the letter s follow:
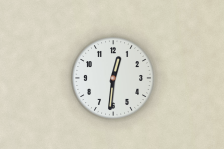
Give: 12h31
